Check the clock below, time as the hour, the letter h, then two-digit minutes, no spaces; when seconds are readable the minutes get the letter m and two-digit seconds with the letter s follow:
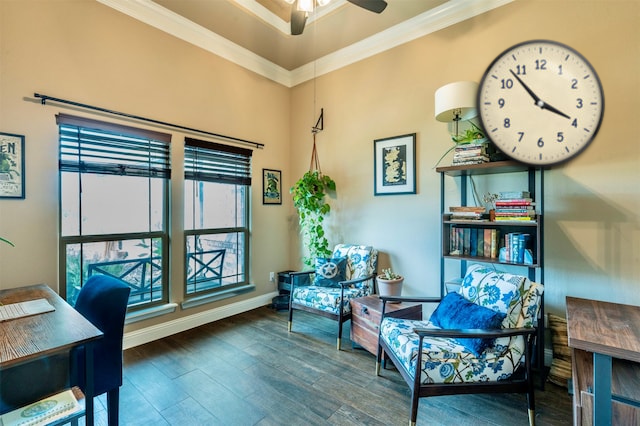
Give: 3h53
